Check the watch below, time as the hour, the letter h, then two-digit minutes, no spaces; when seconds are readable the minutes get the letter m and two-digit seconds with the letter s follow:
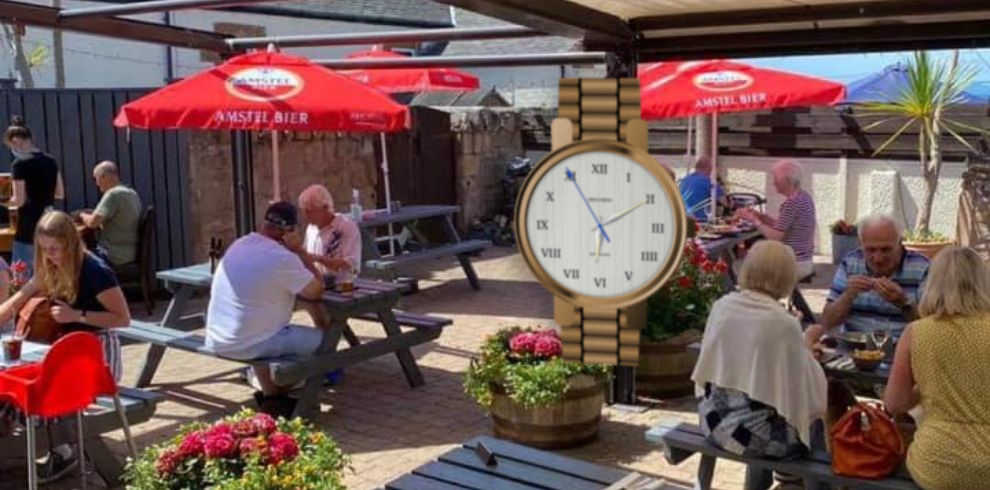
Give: 6h09m55s
